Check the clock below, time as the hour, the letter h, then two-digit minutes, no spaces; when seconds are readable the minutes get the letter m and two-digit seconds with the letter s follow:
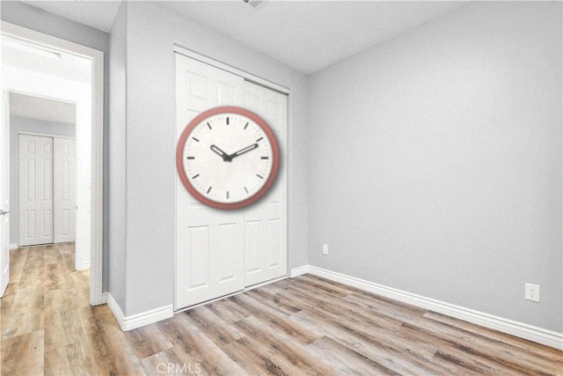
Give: 10h11
